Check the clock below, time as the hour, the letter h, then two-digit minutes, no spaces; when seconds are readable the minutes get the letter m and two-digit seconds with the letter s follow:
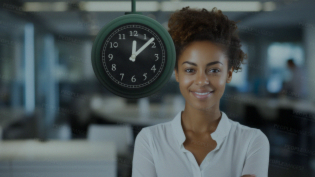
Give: 12h08
